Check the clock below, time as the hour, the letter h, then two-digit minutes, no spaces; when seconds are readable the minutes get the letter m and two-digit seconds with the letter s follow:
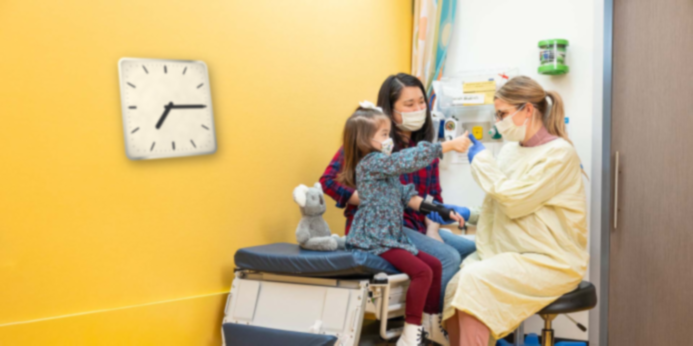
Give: 7h15
